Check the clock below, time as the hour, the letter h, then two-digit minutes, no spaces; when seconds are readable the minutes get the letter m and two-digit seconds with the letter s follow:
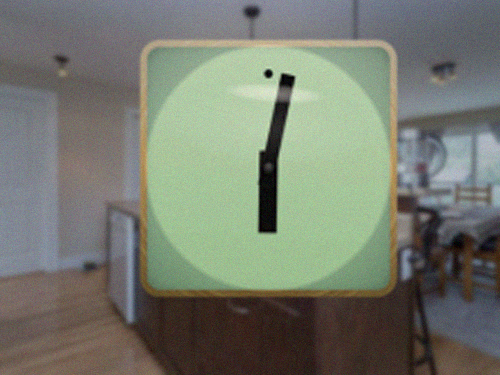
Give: 6h02
